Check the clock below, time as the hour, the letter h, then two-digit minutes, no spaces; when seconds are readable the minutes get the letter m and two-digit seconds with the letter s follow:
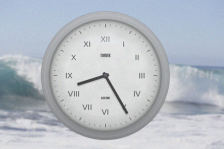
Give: 8h25
